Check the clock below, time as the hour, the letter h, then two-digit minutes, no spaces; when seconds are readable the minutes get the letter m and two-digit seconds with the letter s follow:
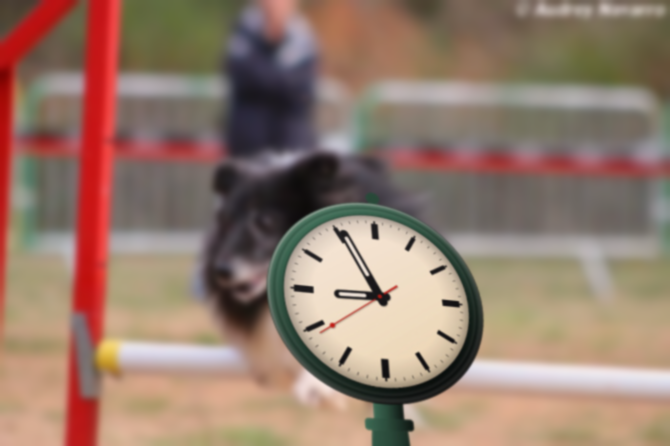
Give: 8h55m39s
